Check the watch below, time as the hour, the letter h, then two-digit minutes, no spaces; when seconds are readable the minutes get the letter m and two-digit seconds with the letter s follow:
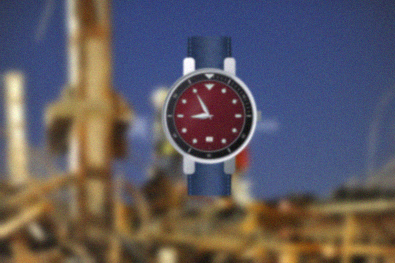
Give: 8h55
